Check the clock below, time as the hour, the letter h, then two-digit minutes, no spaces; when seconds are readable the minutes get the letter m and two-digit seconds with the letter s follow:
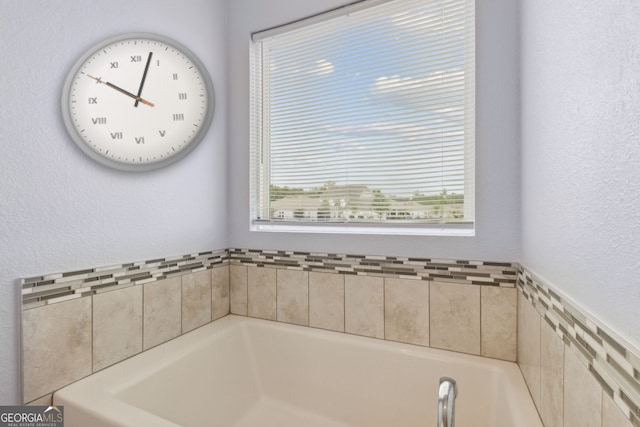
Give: 10h02m50s
